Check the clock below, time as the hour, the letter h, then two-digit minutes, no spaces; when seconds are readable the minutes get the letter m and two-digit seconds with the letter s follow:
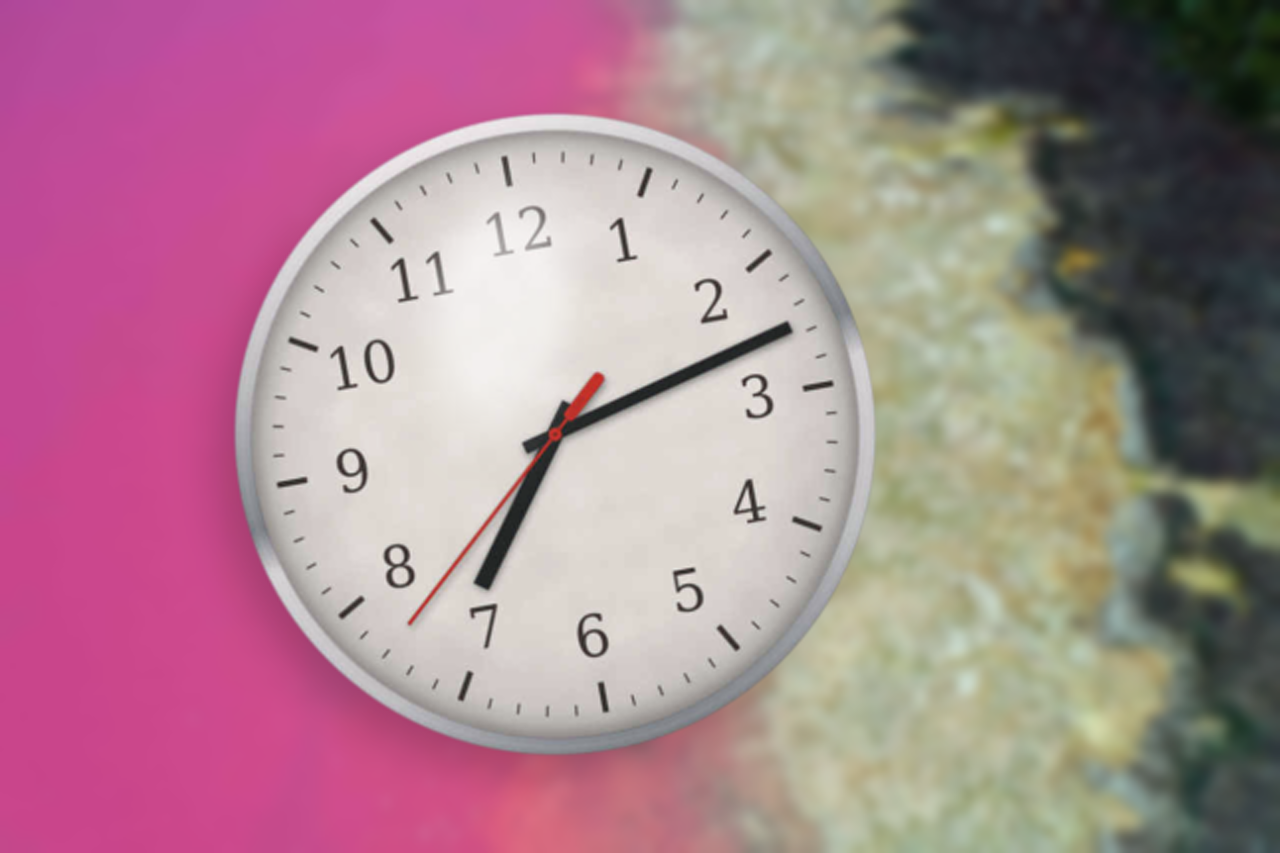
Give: 7h12m38s
